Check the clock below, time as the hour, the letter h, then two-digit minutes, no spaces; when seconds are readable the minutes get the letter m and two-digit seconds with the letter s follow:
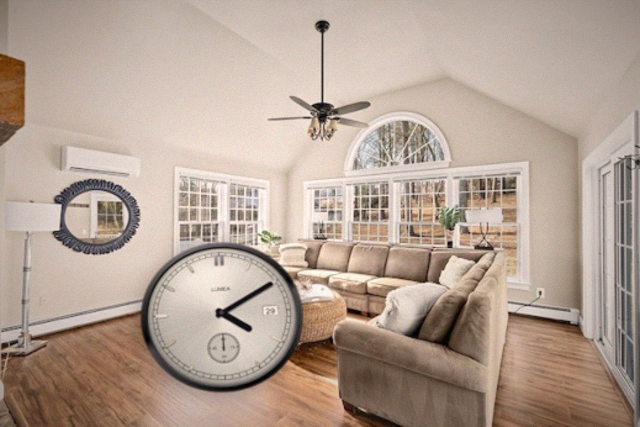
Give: 4h10
